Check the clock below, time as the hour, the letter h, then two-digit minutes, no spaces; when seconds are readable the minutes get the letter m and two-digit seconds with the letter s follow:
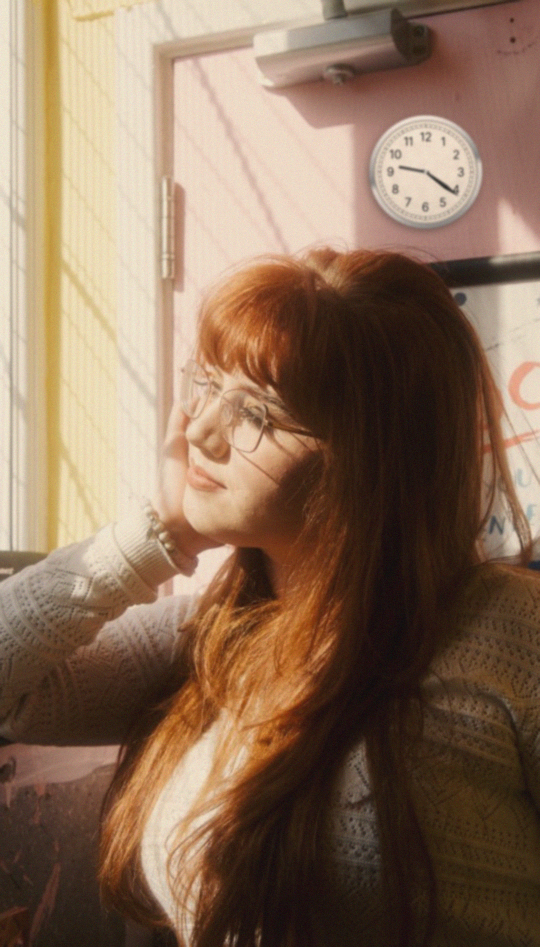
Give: 9h21
